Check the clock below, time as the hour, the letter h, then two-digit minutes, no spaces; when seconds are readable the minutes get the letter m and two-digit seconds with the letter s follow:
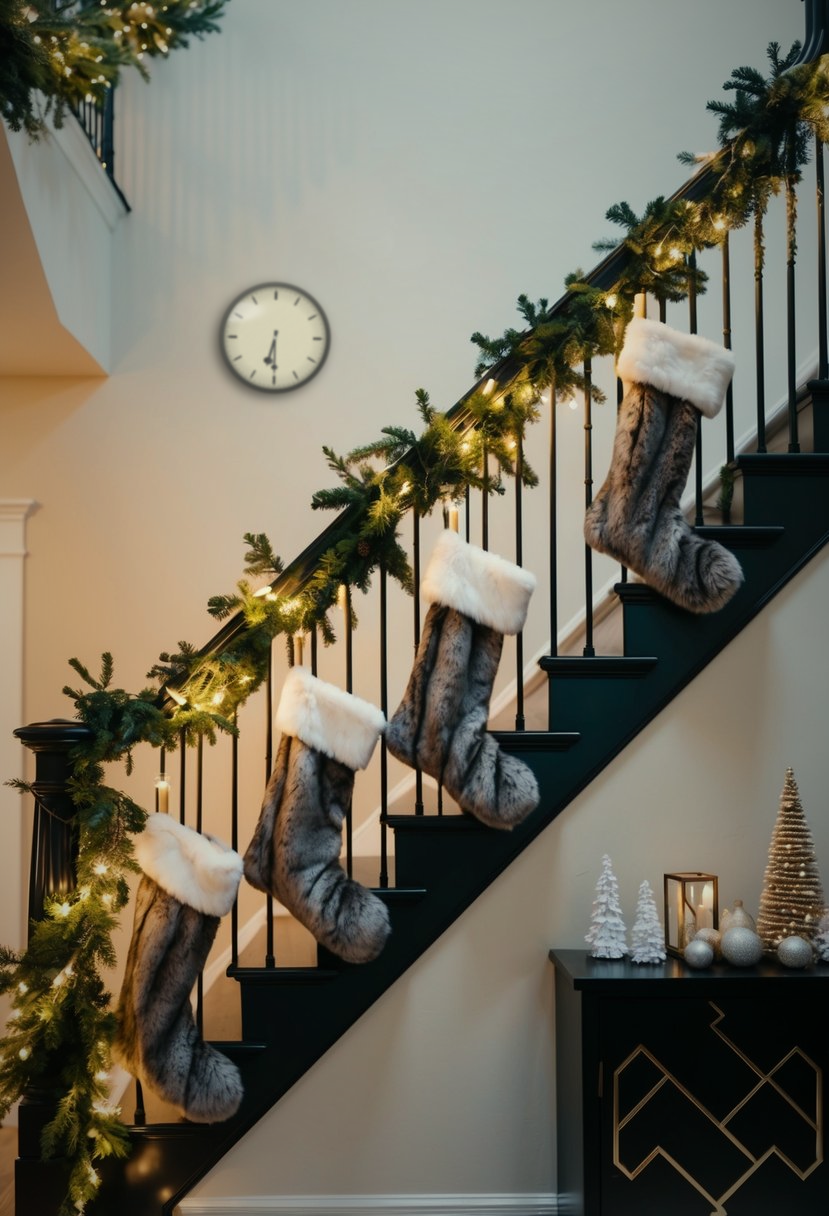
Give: 6h30
